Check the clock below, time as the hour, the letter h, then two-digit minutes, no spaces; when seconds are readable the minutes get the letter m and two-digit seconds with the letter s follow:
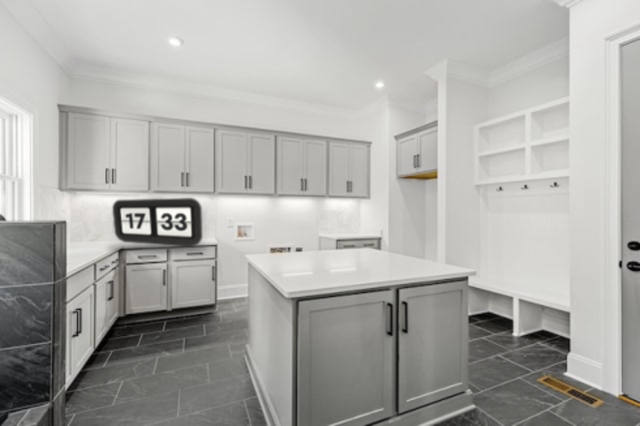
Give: 17h33
